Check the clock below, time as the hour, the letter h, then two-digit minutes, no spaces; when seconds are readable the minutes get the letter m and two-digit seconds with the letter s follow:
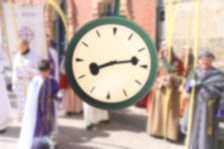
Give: 8h13
